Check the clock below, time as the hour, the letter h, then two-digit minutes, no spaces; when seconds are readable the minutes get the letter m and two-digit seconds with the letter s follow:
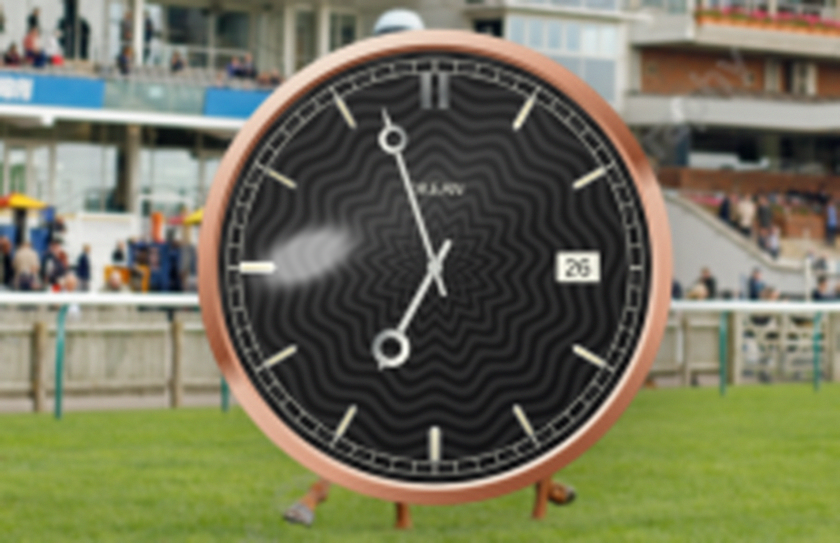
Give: 6h57
